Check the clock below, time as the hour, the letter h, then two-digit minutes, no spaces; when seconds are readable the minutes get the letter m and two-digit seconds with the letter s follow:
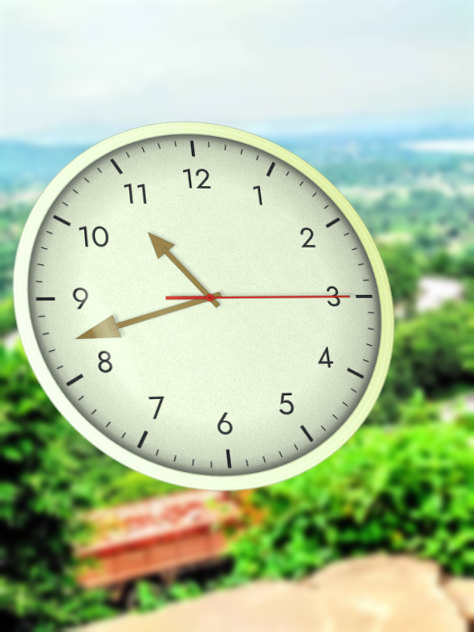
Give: 10h42m15s
